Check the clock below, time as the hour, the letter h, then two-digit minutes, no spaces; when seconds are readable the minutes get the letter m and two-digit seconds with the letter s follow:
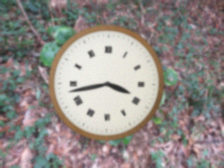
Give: 3h43
